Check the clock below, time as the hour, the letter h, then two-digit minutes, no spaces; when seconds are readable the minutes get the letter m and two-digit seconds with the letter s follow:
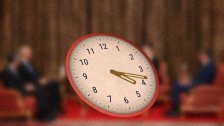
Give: 4h18
